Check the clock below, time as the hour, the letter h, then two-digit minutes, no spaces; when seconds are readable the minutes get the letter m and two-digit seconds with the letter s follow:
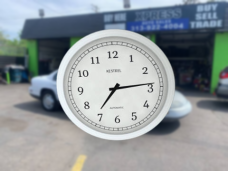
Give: 7h14
